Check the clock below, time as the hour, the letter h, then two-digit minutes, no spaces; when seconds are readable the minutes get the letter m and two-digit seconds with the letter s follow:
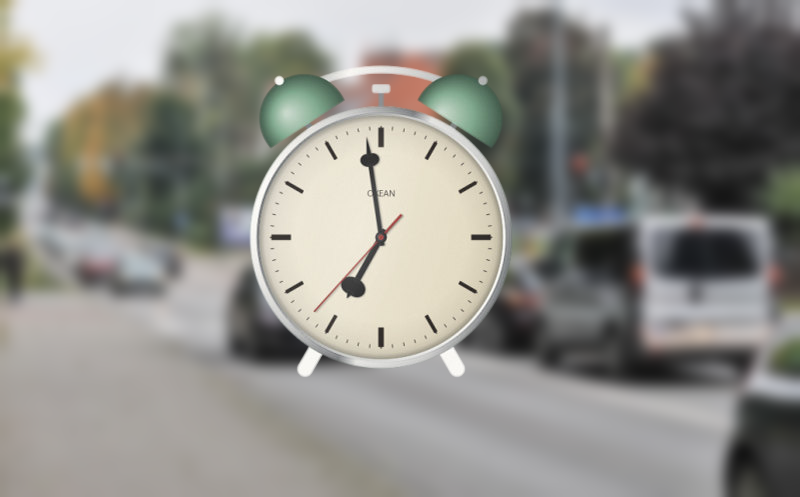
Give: 6h58m37s
